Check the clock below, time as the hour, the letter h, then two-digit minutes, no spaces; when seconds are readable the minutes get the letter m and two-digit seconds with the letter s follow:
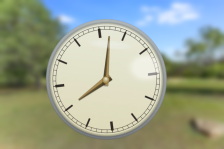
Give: 8h02
